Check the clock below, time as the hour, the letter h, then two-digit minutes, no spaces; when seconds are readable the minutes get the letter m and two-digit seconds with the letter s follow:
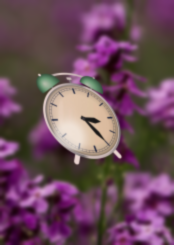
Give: 3h25
